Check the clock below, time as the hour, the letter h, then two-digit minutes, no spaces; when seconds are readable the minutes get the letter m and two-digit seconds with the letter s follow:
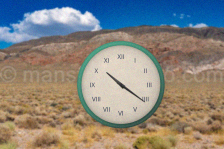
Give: 10h21
